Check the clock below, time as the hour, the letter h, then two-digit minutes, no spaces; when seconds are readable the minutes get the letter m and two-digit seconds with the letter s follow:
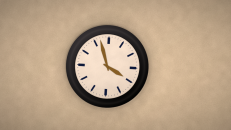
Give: 3h57
